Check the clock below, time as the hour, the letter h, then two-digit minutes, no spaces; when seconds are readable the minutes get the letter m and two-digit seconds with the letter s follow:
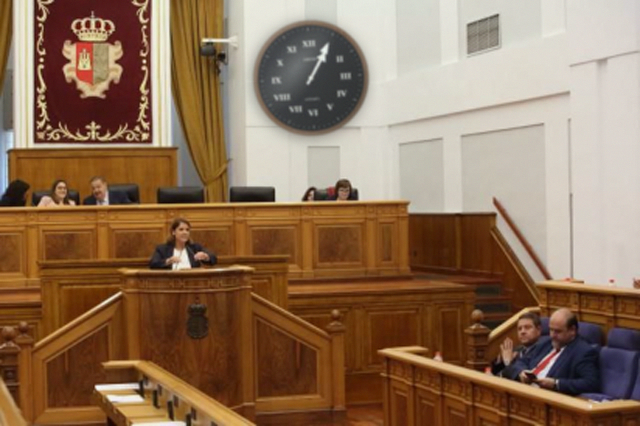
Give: 1h05
